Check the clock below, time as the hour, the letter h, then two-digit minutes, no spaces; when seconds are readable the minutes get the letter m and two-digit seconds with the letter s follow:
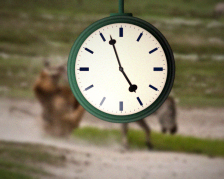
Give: 4h57
